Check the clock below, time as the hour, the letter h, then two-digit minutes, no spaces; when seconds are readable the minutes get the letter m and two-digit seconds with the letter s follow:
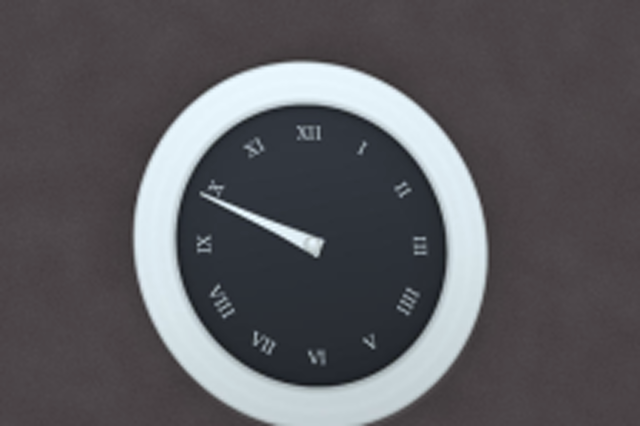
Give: 9h49
